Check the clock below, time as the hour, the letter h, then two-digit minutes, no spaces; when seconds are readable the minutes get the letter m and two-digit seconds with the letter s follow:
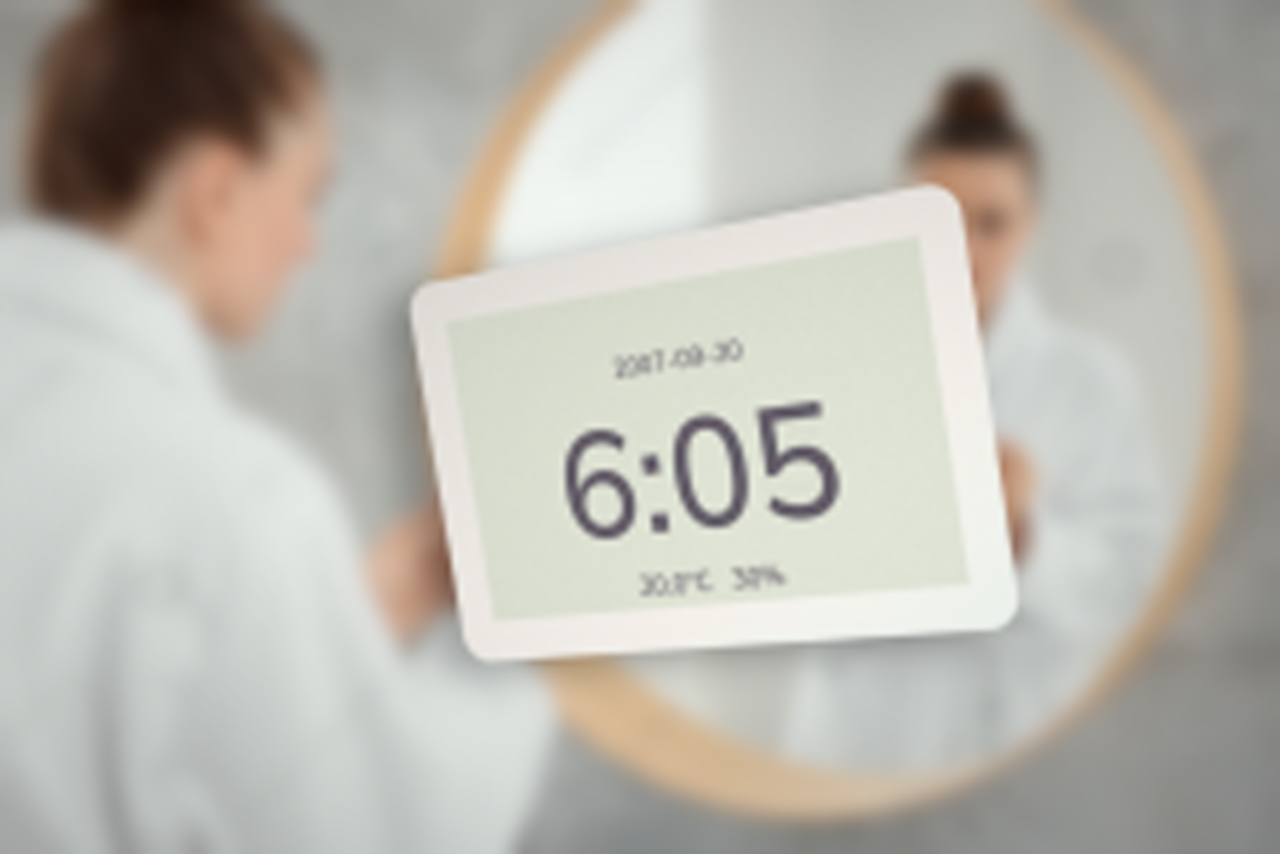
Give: 6h05
